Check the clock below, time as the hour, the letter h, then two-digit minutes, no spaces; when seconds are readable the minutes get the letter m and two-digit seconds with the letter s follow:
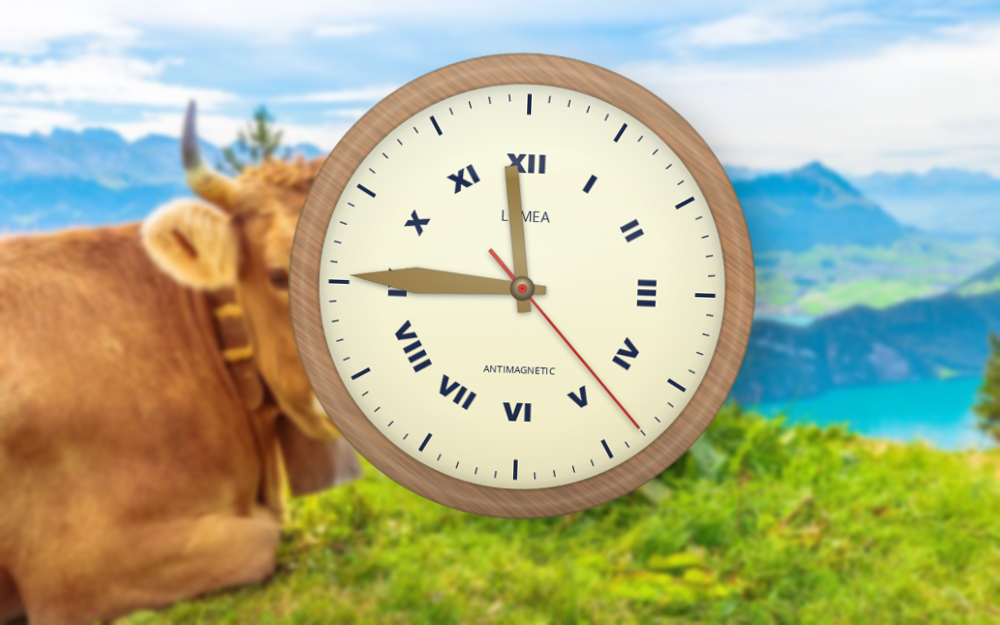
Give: 11h45m23s
